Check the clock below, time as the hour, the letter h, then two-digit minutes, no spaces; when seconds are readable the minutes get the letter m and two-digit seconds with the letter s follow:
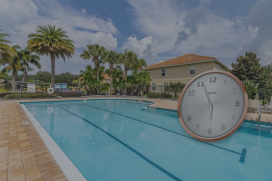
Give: 5h56
